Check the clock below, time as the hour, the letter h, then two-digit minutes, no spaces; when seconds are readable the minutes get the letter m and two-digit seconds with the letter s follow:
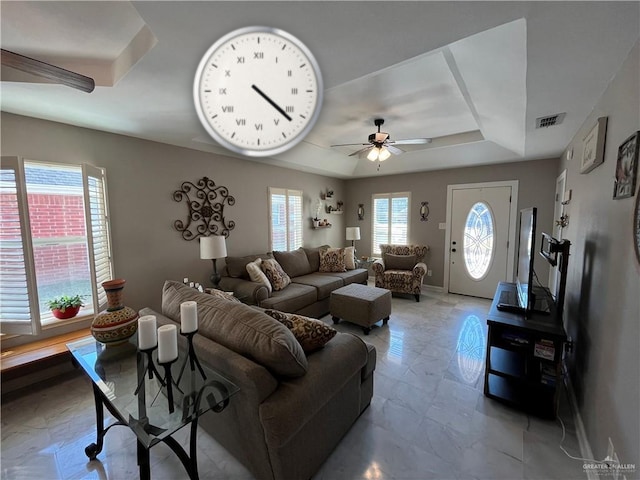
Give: 4h22
